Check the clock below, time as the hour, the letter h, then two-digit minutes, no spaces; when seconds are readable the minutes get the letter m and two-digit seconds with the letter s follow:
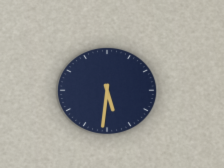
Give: 5h31
